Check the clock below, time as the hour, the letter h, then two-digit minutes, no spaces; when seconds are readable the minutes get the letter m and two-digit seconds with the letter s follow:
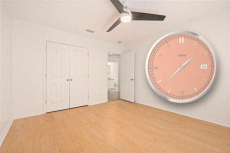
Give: 1h38
